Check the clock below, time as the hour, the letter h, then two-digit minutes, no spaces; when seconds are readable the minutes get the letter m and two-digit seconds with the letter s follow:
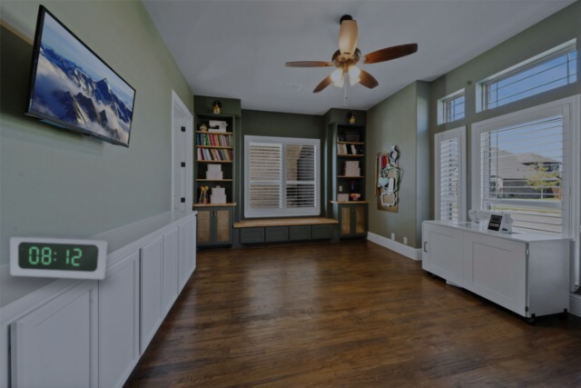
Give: 8h12
